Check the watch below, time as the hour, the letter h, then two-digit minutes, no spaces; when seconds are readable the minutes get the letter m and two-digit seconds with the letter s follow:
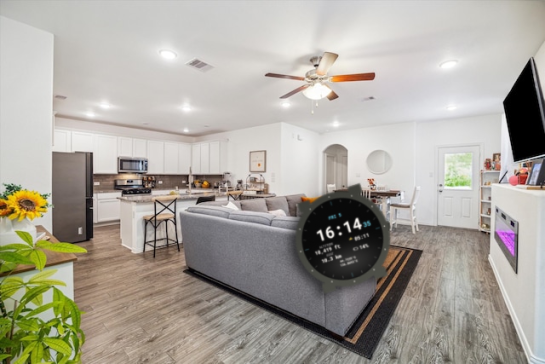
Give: 16h14
